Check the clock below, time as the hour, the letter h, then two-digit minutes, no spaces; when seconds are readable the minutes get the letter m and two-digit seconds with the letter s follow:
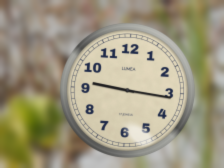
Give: 9h16
